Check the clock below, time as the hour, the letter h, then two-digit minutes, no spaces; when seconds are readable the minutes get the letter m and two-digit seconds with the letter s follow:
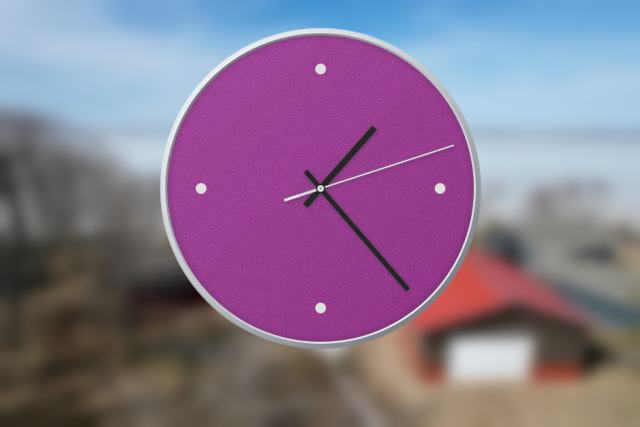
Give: 1h23m12s
